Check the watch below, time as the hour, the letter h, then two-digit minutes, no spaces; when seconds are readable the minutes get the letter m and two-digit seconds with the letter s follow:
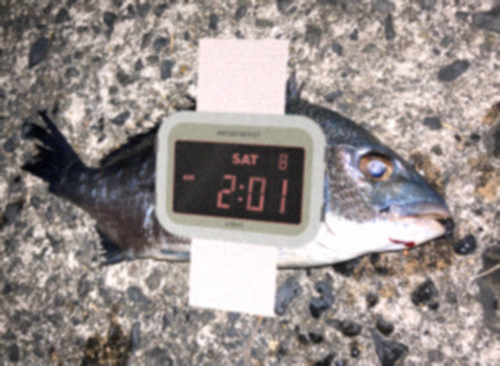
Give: 2h01
